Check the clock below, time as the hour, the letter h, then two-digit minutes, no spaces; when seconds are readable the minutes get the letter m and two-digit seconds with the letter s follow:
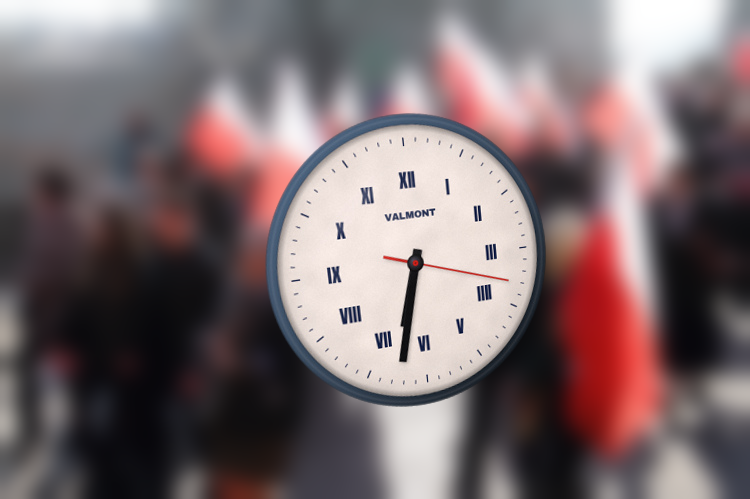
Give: 6h32m18s
